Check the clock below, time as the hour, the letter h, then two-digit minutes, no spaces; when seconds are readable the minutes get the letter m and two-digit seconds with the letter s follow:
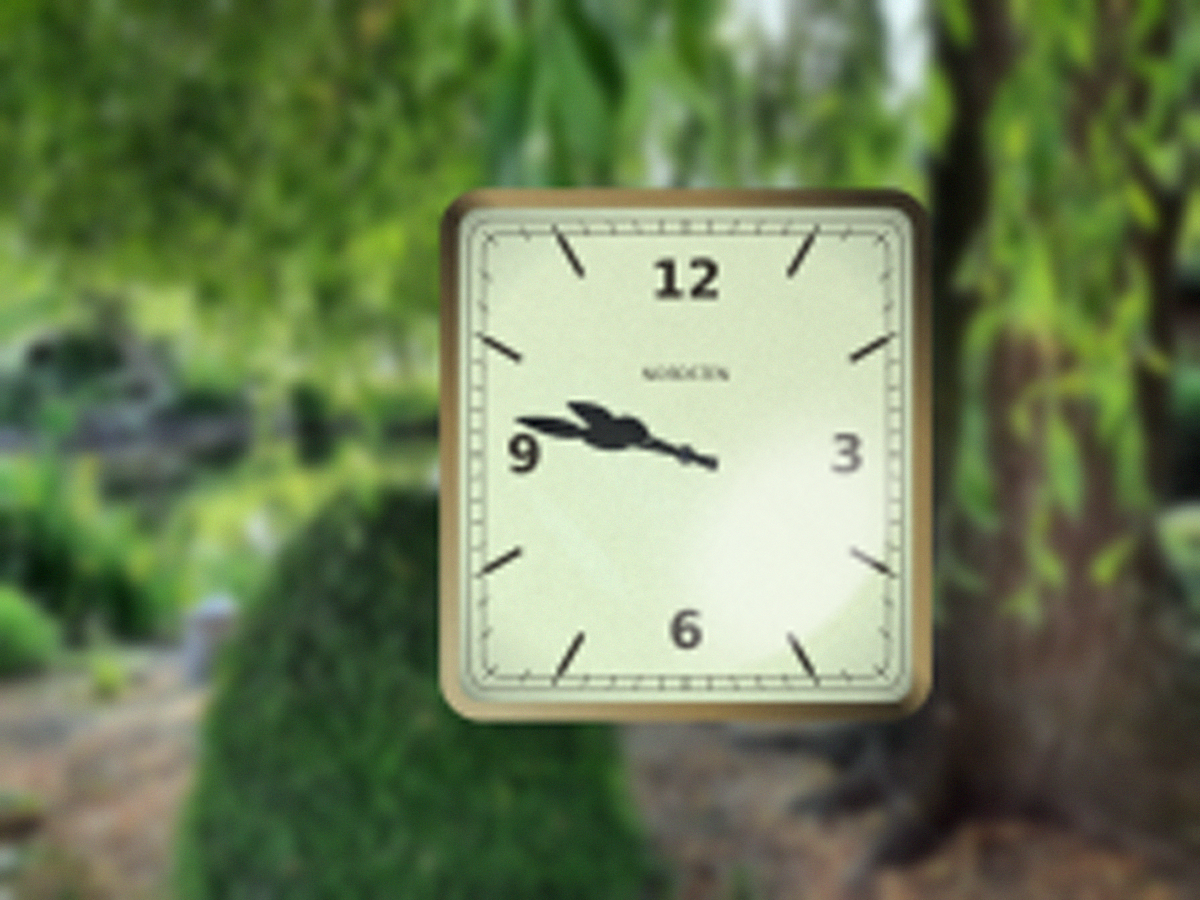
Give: 9h47
